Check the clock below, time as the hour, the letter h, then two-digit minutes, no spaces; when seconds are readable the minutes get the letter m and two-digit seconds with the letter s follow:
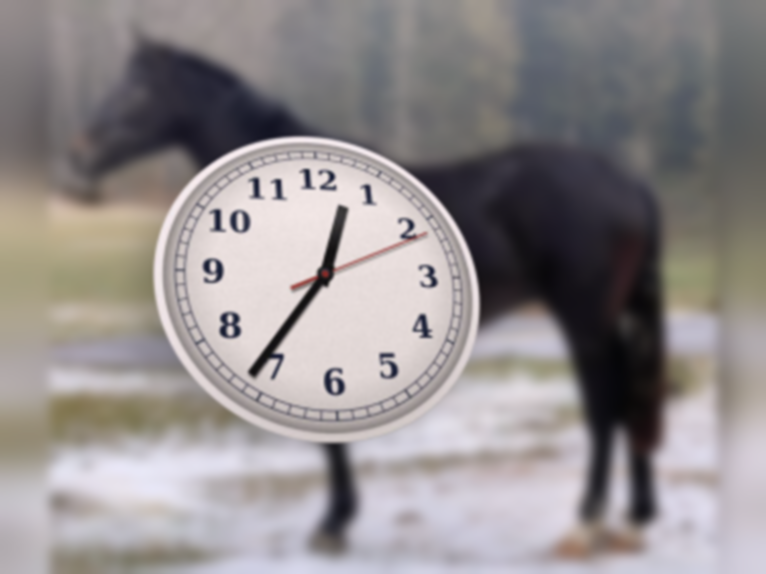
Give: 12h36m11s
